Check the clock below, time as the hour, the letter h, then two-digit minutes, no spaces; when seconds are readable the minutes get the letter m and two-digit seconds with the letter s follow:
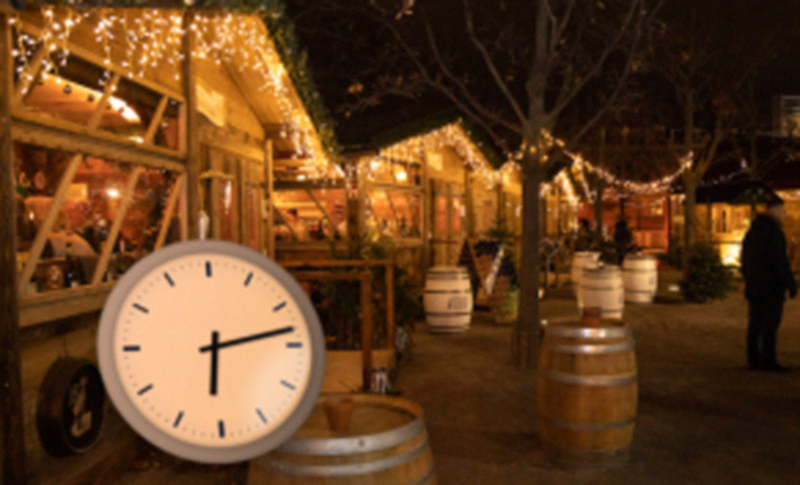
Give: 6h13
